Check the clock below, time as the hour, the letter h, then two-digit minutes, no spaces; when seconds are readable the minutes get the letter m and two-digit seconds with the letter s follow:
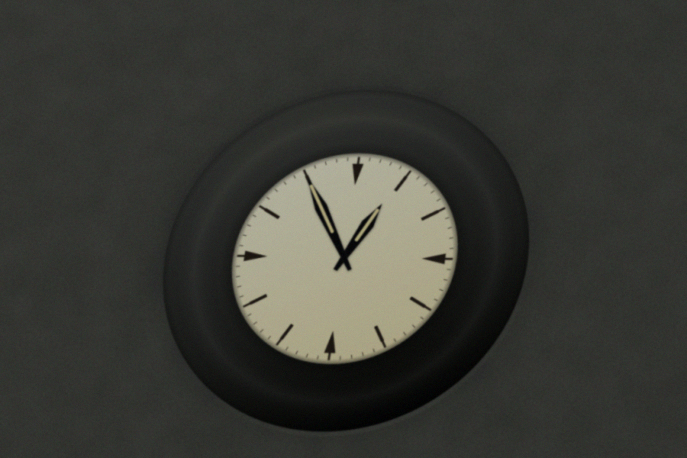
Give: 12h55
